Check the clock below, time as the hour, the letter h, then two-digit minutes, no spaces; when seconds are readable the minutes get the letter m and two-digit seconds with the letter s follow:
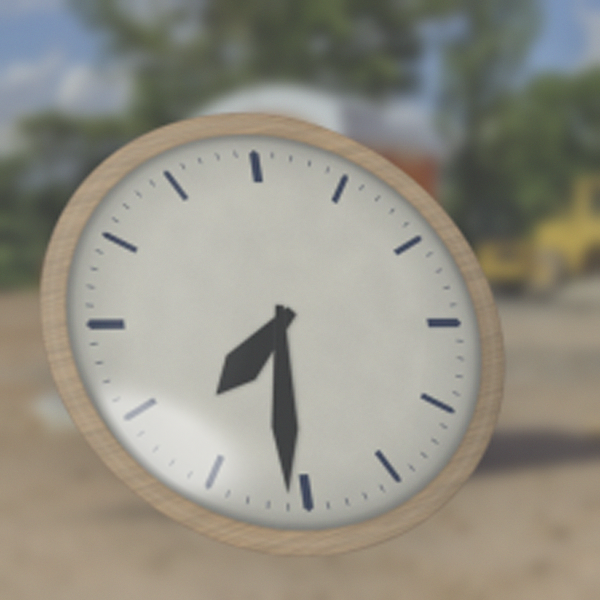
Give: 7h31
